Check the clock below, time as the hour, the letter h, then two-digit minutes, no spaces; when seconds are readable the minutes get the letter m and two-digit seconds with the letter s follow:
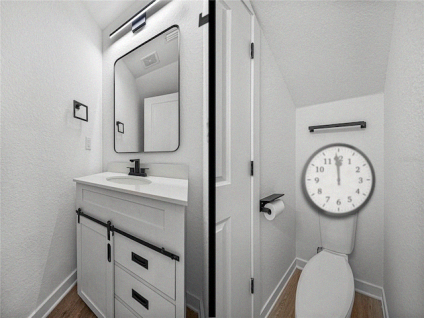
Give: 11h59
